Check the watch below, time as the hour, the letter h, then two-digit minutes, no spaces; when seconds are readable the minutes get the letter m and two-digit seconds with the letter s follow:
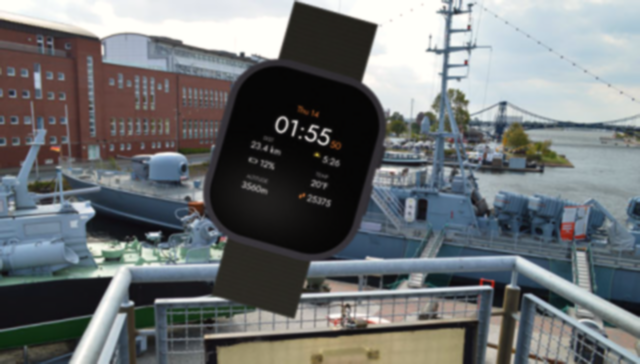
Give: 1h55
